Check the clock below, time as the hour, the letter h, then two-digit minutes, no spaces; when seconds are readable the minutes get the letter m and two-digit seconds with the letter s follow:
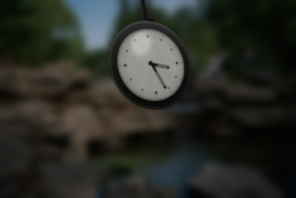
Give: 3h26
